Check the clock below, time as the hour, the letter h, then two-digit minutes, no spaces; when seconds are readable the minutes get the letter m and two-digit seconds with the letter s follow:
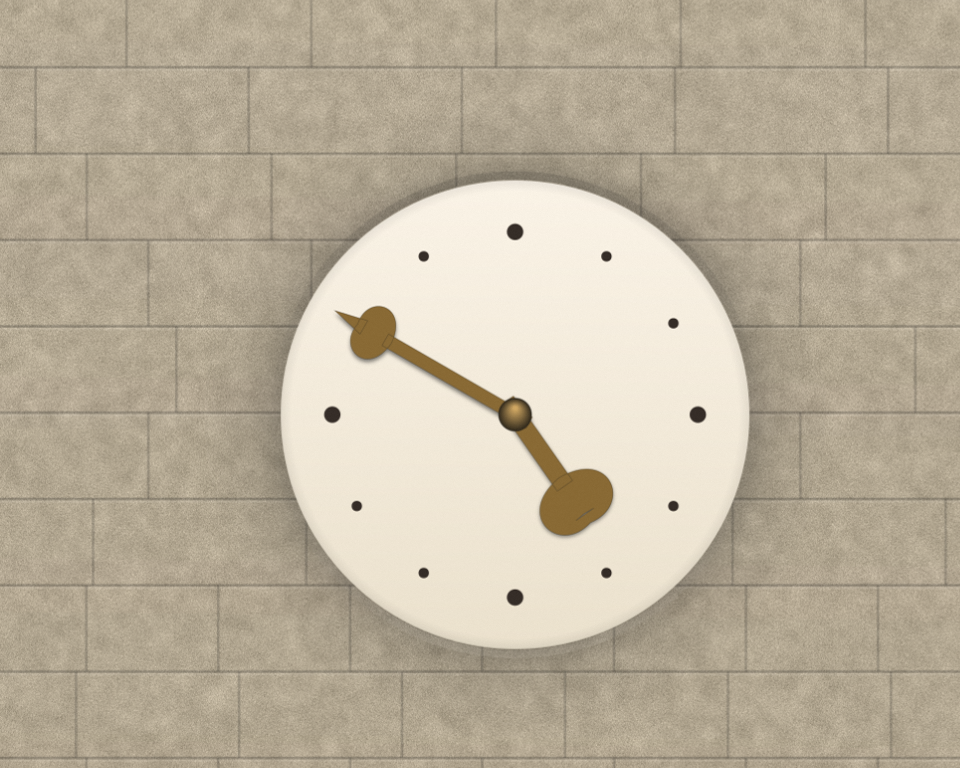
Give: 4h50
